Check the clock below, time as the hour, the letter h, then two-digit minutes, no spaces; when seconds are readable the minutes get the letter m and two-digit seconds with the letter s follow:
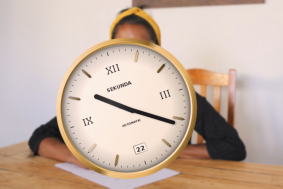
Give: 10h21
